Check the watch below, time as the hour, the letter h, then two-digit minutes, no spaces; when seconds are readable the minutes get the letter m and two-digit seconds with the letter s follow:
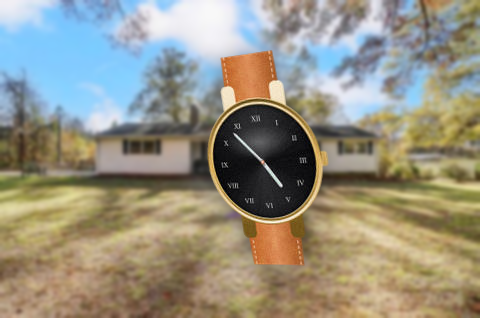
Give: 4h53
